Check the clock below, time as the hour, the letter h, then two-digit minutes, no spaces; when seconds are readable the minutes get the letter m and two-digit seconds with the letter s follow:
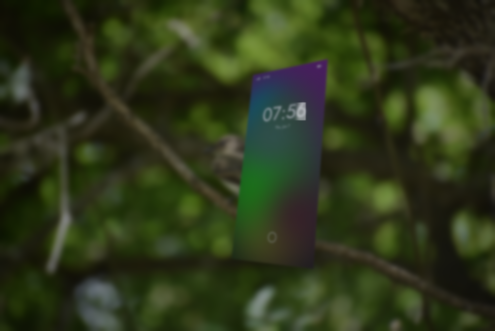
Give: 7h56
